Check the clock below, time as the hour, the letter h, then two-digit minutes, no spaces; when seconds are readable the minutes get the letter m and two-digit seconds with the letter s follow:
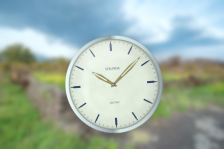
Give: 10h08
